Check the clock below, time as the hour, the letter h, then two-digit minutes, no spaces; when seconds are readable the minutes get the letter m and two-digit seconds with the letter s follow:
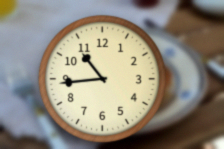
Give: 10h44
